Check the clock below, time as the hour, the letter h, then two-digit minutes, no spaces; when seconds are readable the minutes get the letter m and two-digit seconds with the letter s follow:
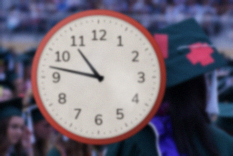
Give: 10h47
